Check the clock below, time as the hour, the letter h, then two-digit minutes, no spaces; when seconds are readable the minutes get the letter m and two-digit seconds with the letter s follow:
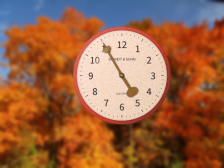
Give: 4h55
